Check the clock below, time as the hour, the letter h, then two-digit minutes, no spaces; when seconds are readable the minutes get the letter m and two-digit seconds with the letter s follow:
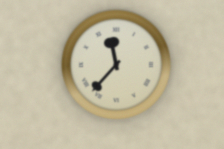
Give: 11h37
